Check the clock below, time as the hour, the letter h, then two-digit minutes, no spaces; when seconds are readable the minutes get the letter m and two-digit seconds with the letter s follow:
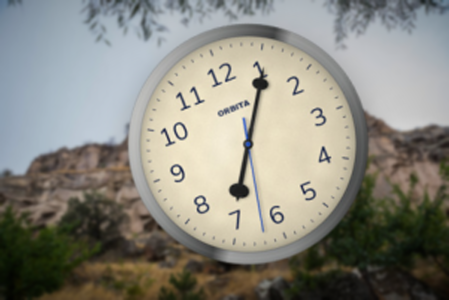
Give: 7h05m32s
